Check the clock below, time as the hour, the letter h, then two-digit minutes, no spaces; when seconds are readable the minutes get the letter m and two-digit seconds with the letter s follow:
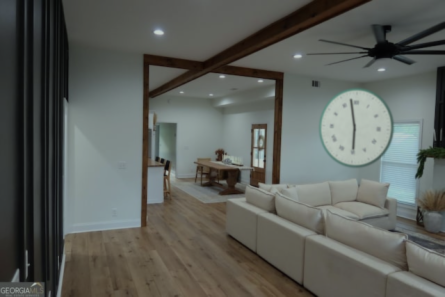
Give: 5h58
